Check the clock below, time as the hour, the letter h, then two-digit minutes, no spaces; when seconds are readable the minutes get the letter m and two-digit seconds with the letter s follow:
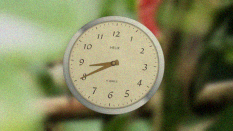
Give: 8h40
